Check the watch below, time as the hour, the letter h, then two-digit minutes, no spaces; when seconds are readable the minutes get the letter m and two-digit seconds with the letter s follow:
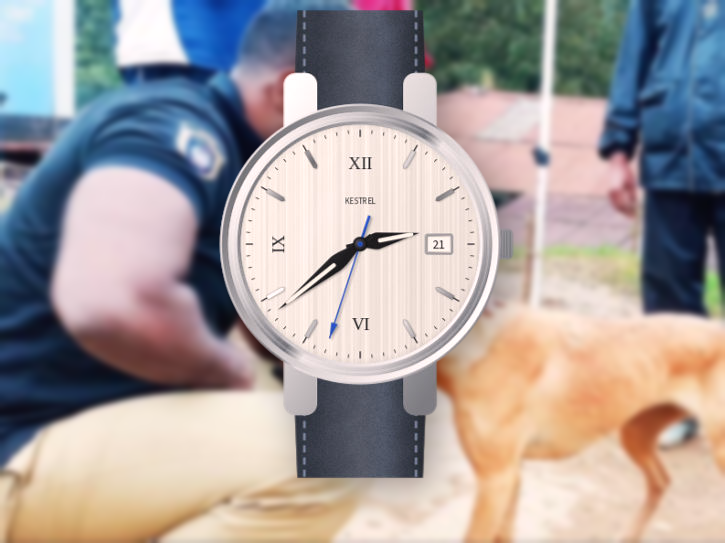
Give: 2h38m33s
